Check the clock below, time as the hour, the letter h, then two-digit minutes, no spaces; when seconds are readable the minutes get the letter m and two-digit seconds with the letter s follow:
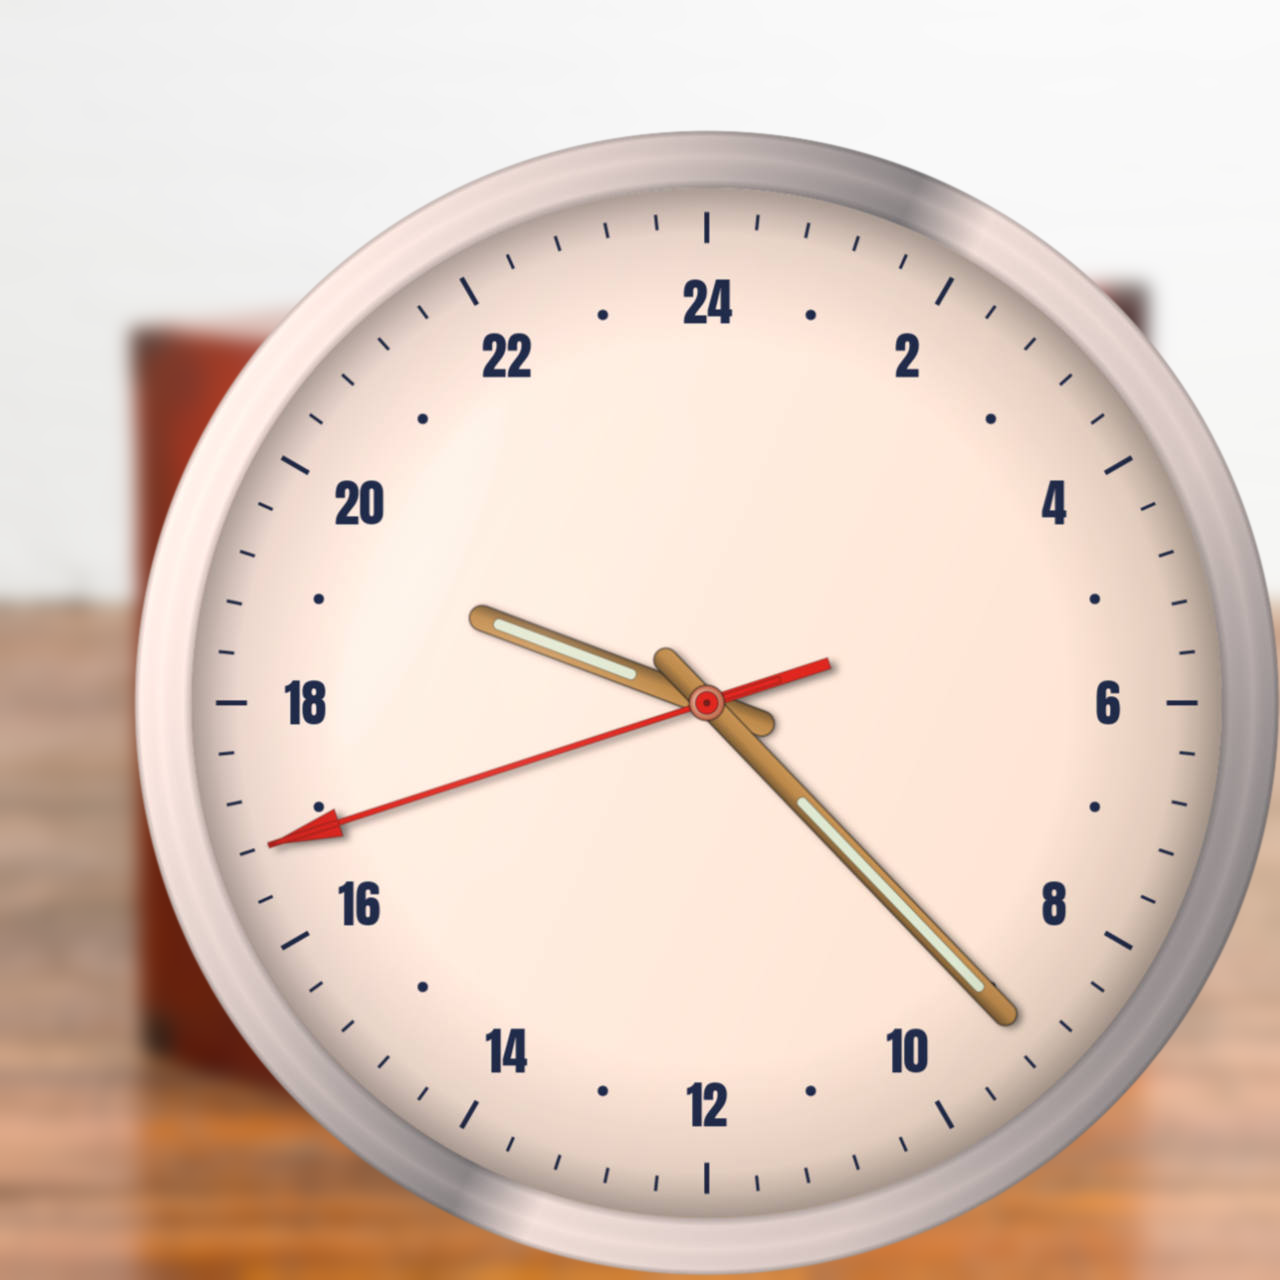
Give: 19h22m42s
